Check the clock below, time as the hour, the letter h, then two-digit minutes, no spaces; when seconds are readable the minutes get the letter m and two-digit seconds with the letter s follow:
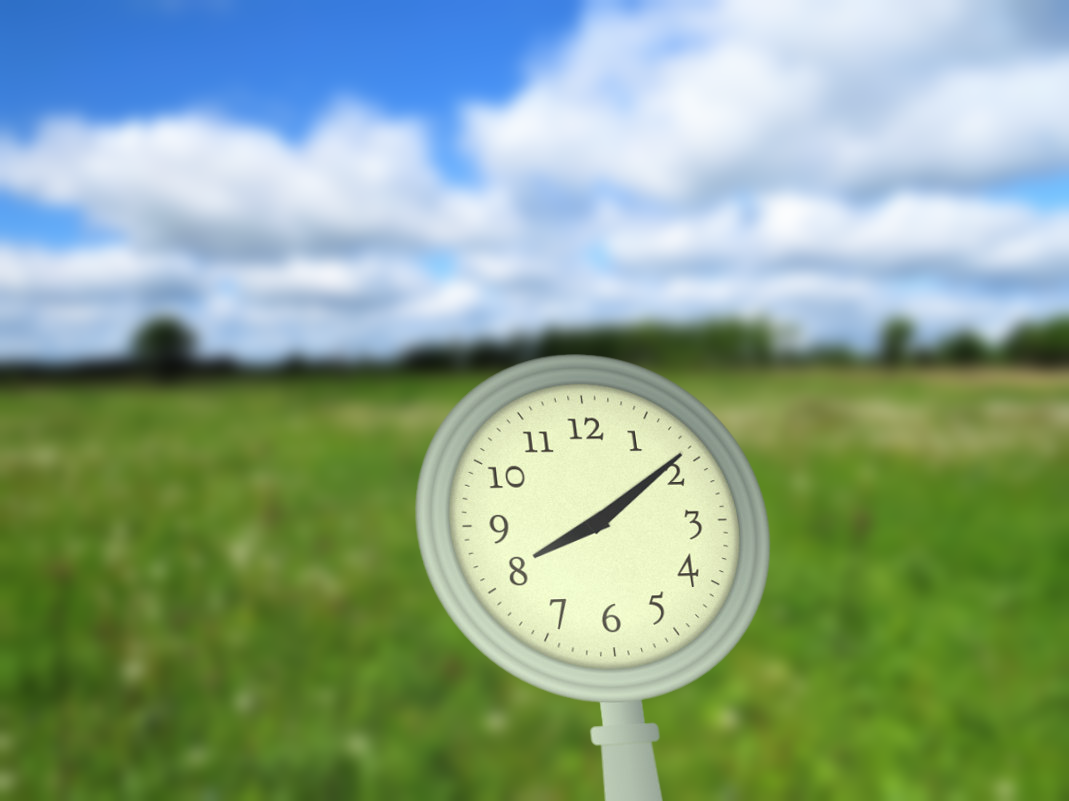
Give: 8h09
